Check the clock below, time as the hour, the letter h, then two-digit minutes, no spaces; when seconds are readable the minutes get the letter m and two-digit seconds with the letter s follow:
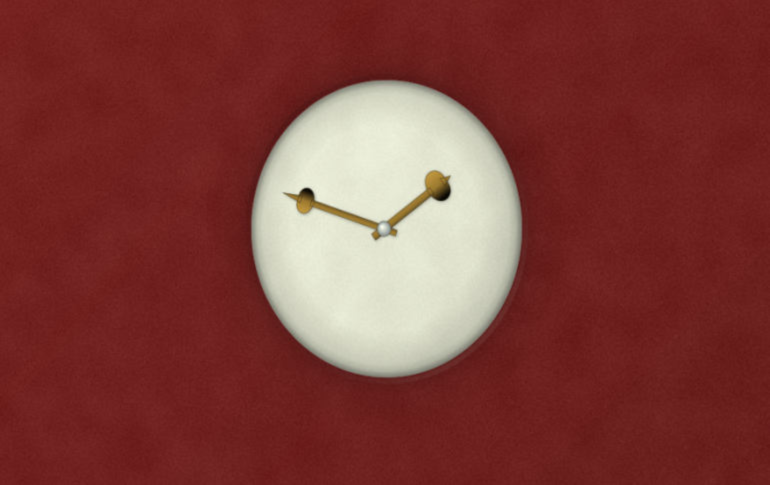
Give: 1h48
